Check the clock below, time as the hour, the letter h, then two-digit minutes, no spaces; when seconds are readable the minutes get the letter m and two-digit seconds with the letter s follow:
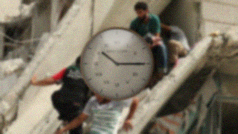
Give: 10h15
